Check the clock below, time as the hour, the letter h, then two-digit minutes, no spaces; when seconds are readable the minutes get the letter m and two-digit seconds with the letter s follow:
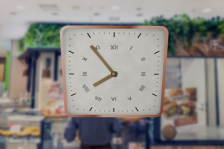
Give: 7h54
